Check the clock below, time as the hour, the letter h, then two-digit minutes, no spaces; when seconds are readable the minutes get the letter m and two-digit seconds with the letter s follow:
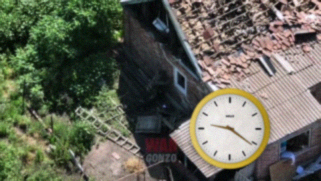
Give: 9h21
